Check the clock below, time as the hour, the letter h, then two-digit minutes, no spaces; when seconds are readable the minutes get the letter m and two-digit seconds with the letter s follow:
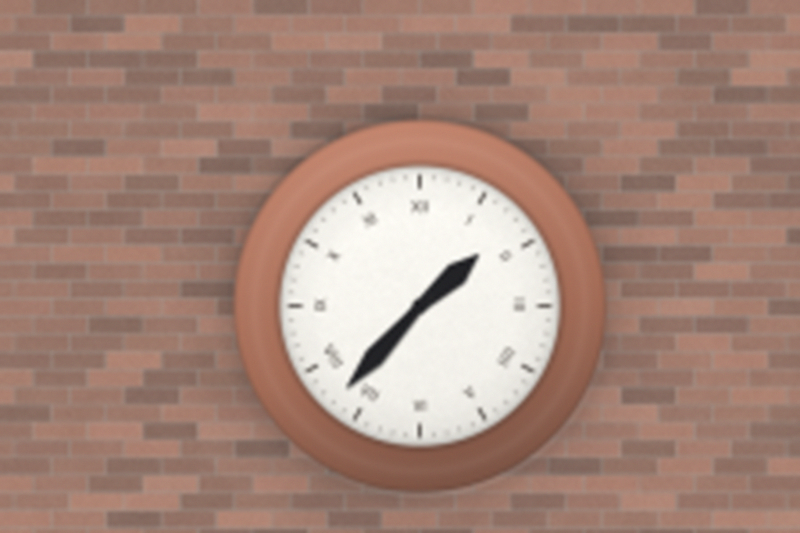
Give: 1h37
